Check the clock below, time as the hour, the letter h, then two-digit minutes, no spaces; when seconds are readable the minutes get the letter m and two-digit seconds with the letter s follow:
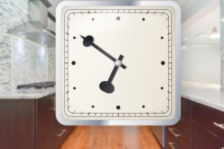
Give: 6h51
